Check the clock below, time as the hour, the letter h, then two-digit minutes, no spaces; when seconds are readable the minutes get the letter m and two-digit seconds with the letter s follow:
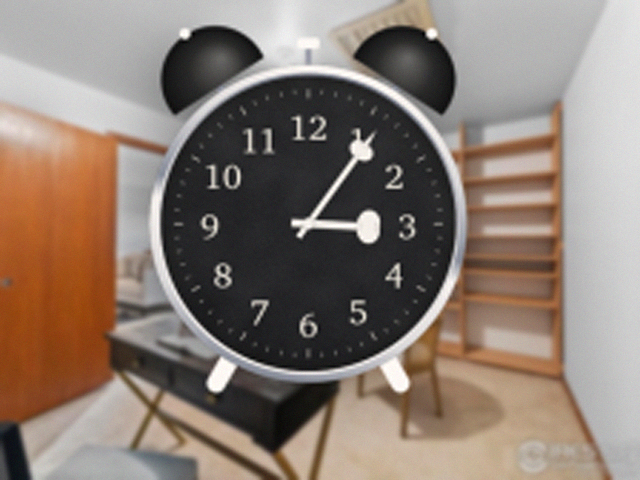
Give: 3h06
